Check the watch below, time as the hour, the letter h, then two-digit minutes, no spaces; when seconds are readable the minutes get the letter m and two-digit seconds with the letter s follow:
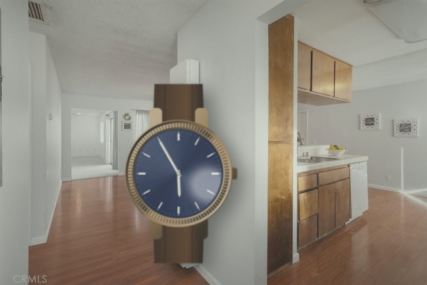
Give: 5h55
